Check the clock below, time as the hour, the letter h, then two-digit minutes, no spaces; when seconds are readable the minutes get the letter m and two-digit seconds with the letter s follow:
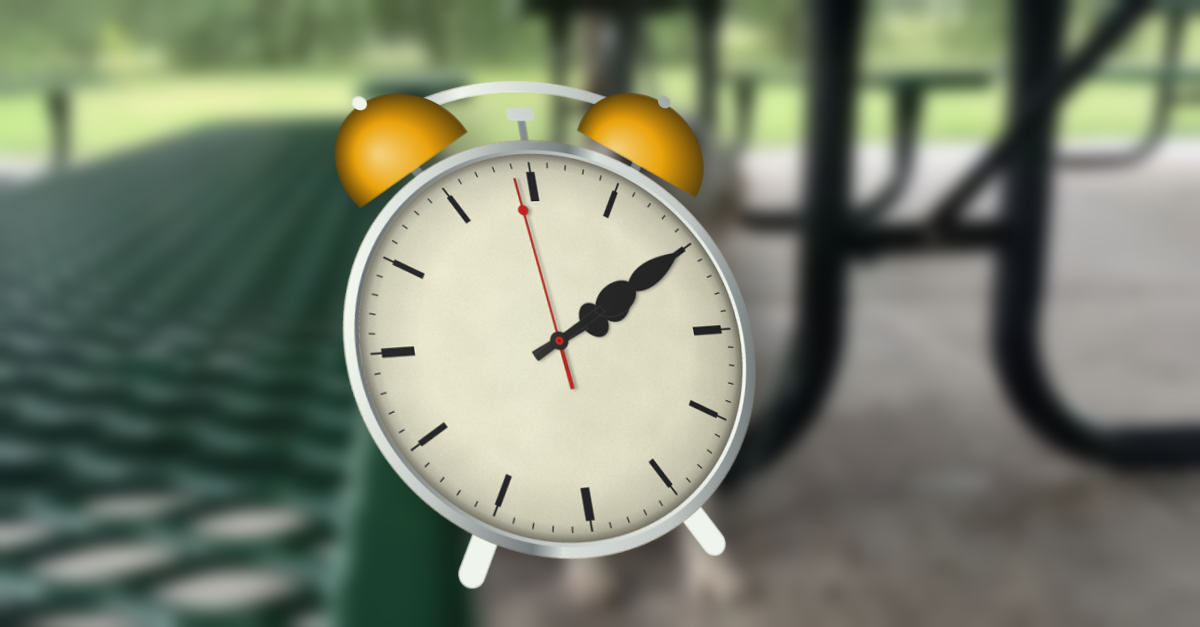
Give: 2h09m59s
